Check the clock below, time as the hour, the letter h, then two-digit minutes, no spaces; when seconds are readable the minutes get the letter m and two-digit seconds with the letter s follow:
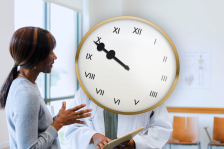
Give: 9h49
